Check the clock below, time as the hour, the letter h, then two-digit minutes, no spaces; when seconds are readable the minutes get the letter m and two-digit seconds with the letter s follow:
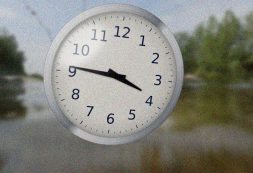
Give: 3h46
